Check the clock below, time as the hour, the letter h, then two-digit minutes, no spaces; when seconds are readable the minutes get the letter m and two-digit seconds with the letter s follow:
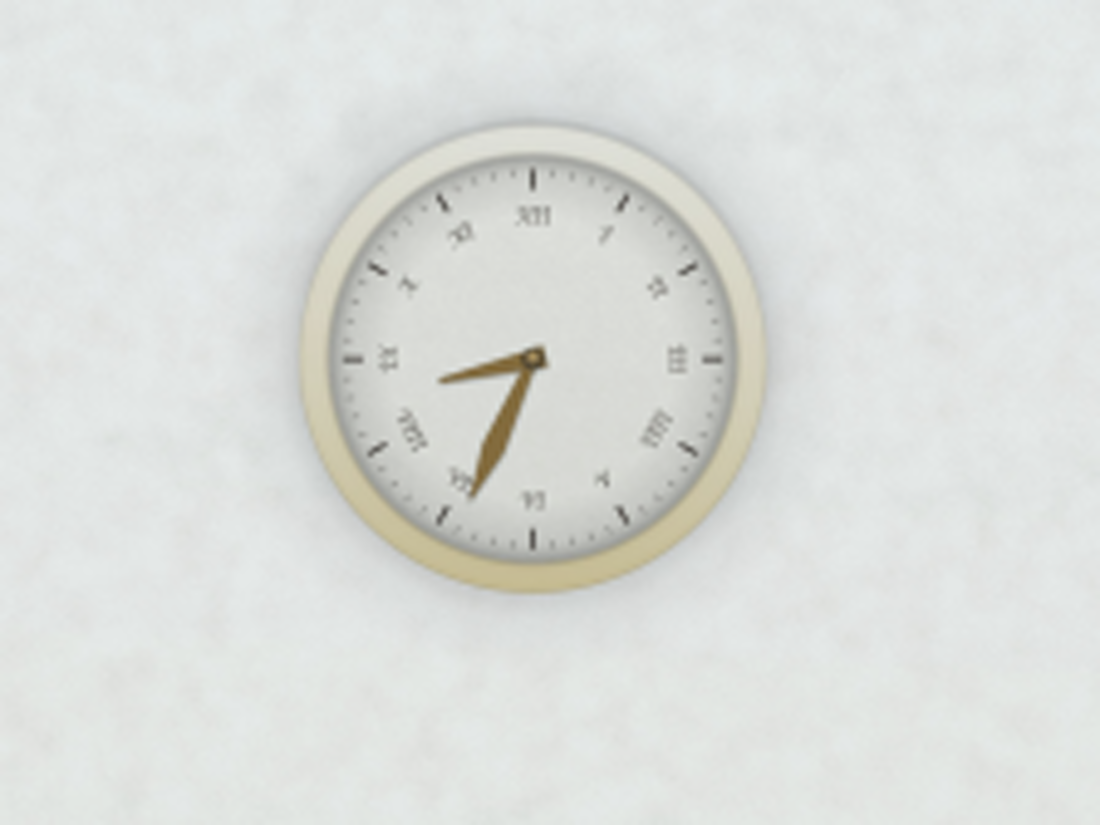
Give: 8h34
